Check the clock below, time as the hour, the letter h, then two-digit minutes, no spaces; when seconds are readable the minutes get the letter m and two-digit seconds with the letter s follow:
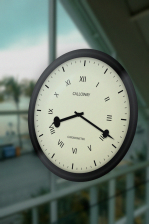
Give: 8h19
